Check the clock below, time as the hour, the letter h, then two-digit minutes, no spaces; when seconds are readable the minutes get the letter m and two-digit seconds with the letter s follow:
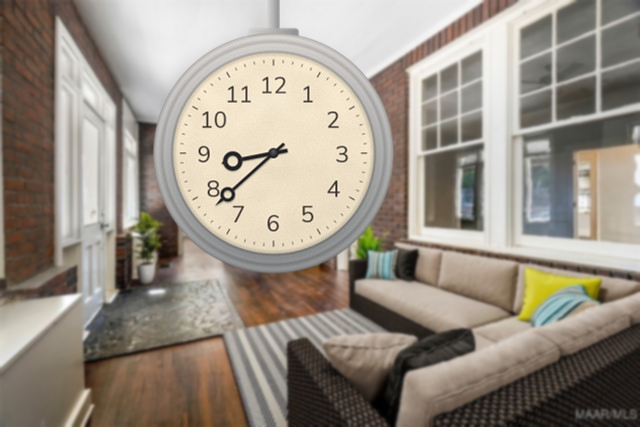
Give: 8h38
